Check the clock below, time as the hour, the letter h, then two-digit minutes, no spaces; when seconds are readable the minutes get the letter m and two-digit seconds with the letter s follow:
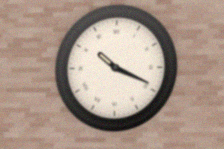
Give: 10h19
